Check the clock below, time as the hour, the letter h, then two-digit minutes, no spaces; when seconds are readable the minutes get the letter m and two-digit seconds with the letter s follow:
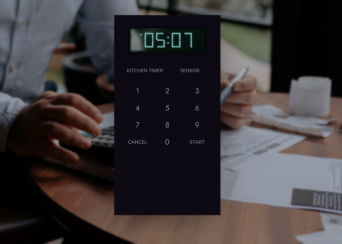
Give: 5h07
